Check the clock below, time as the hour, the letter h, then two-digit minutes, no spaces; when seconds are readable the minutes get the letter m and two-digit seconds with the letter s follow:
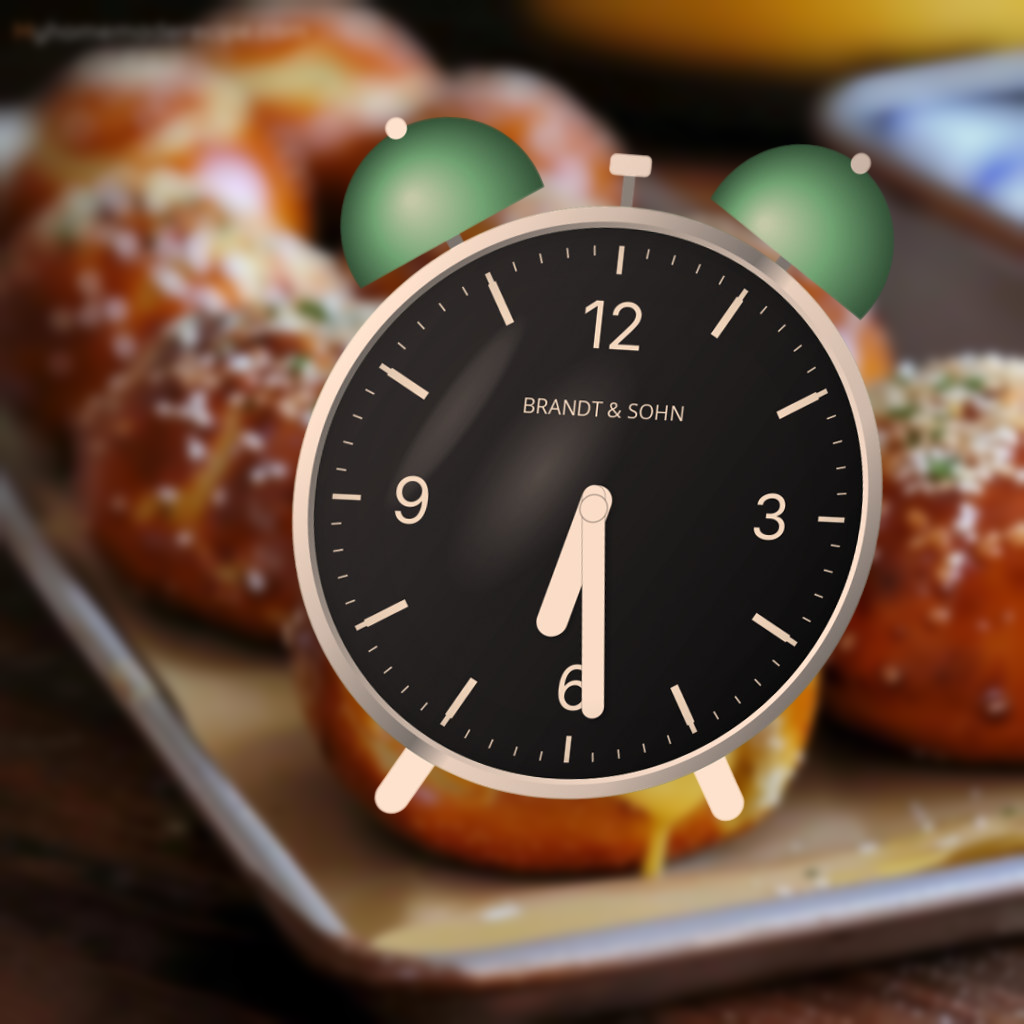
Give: 6h29
